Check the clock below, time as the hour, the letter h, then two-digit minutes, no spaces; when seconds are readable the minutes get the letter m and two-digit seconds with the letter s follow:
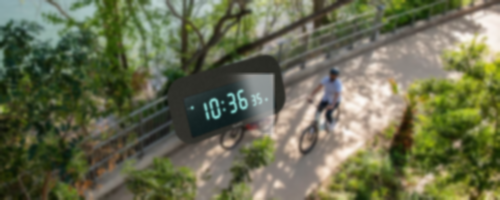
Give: 10h36
